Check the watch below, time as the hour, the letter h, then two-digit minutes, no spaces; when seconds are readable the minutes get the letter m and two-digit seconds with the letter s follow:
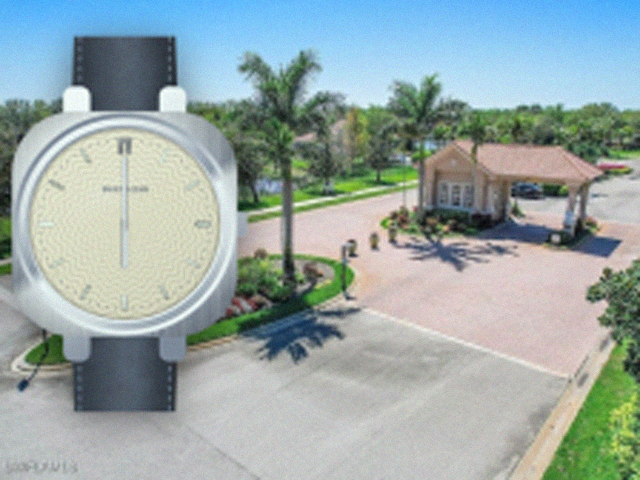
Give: 6h00
